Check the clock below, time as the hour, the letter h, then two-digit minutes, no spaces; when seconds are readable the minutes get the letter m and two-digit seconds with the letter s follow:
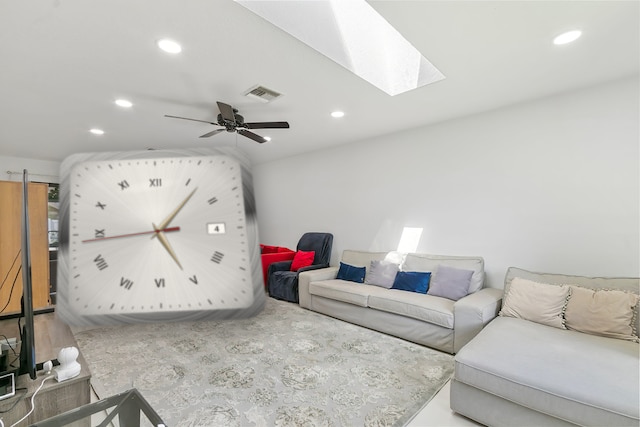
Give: 5h06m44s
